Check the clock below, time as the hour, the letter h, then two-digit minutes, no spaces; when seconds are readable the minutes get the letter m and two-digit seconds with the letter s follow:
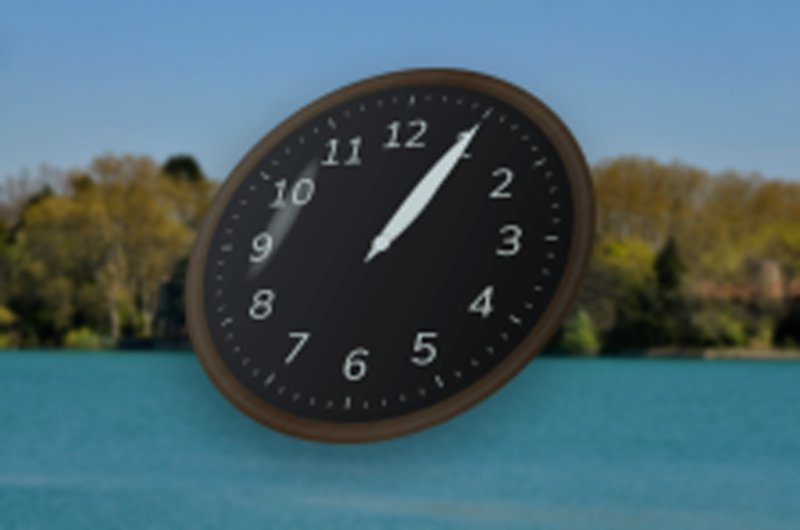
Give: 1h05
